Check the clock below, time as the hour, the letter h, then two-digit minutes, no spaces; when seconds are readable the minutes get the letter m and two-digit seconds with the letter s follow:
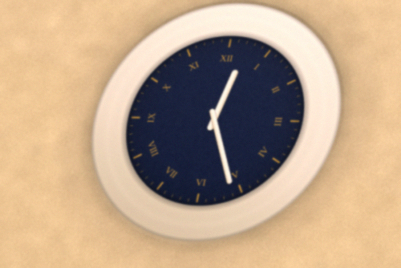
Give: 12h26
